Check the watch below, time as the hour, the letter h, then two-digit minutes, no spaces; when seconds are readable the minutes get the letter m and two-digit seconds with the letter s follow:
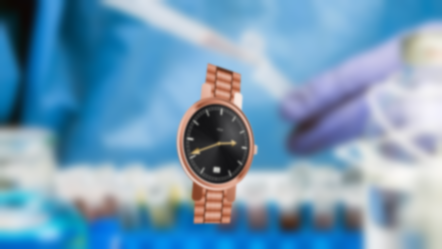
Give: 2h41
